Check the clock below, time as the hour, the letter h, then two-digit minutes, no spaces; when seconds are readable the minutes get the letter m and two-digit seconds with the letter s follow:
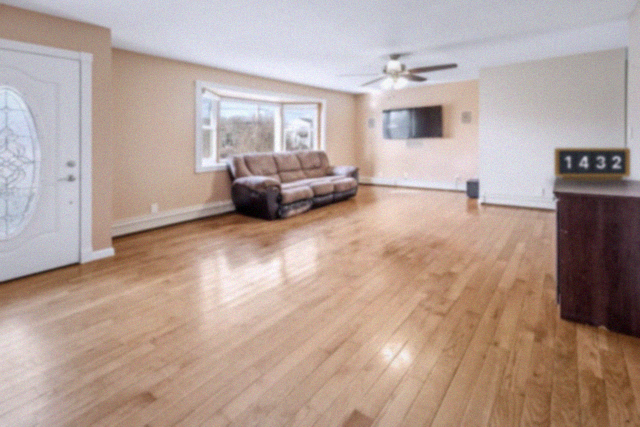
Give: 14h32
